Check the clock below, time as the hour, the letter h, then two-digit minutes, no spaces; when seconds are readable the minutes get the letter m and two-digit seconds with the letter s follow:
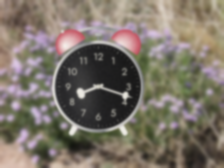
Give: 8h18
